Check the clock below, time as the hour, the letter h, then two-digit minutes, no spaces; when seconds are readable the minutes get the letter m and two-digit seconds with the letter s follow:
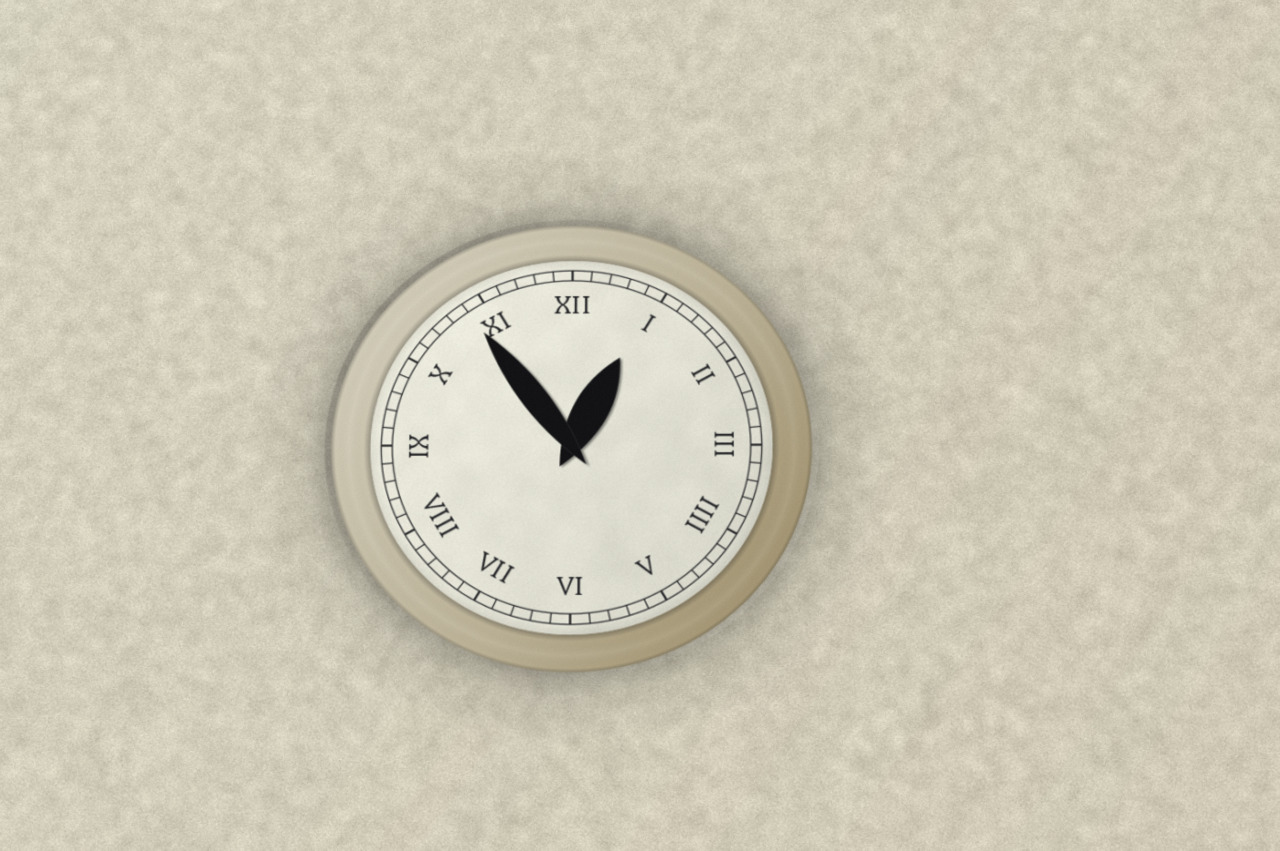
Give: 12h54
